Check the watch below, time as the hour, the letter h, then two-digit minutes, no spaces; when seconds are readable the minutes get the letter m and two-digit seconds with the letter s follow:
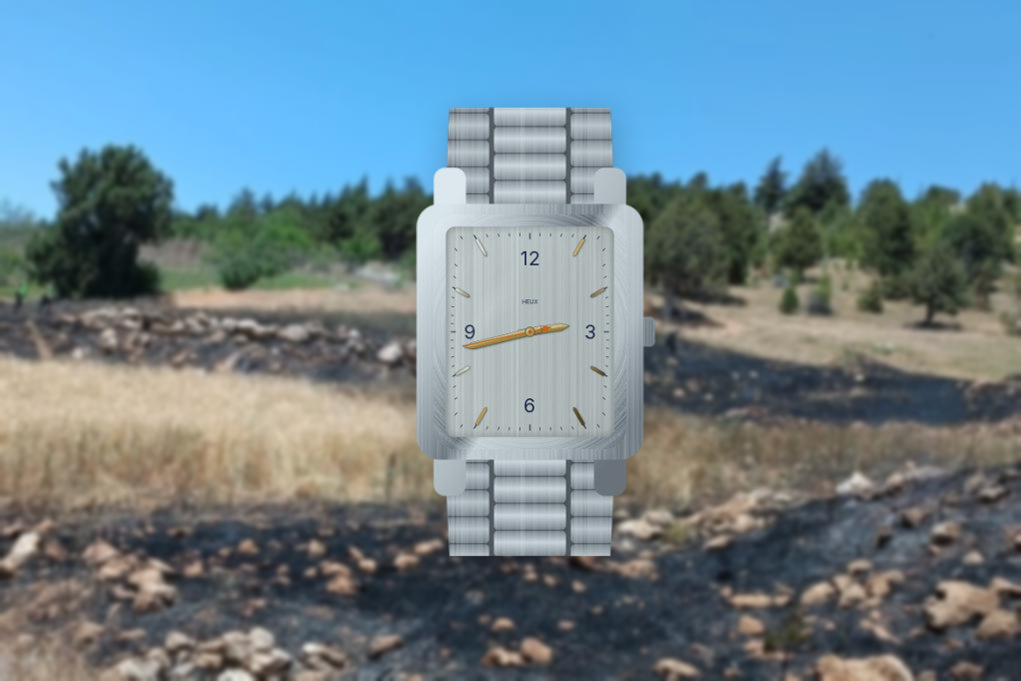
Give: 2h42m43s
